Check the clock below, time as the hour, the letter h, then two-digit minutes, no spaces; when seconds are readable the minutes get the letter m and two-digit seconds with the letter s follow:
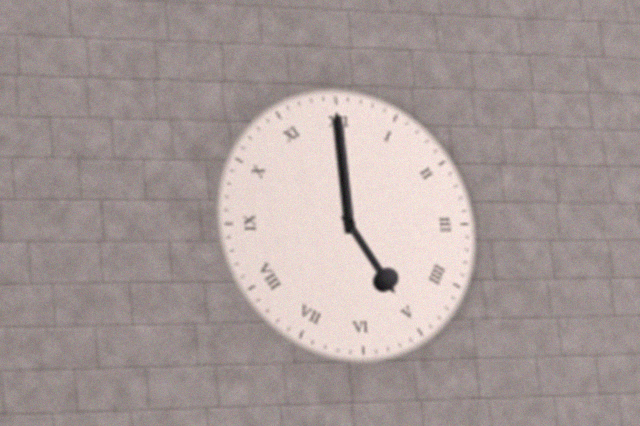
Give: 5h00
